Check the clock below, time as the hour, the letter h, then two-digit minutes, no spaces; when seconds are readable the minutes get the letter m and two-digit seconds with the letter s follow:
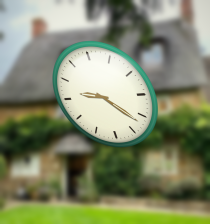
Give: 9h22
